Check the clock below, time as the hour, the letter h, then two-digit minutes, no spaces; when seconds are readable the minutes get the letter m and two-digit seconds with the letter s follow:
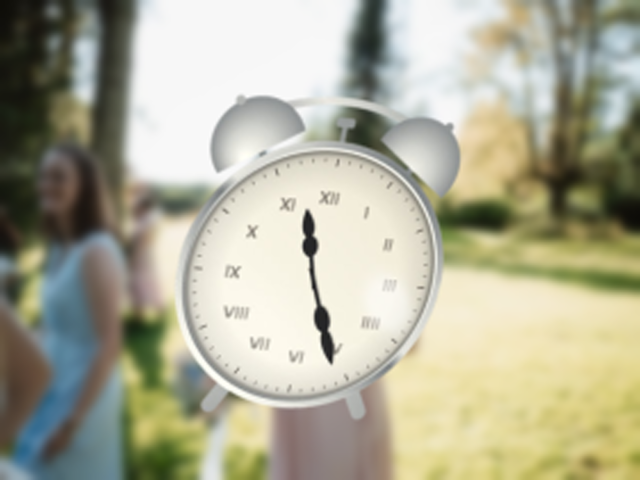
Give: 11h26
